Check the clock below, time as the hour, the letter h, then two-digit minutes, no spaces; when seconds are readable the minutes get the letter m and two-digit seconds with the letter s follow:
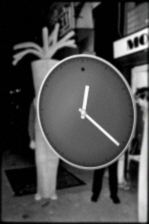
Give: 12h21
